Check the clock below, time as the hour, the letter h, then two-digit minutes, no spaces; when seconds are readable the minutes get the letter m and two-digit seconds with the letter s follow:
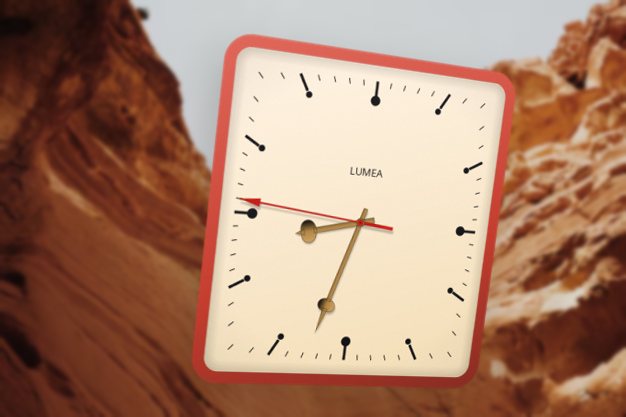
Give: 8h32m46s
